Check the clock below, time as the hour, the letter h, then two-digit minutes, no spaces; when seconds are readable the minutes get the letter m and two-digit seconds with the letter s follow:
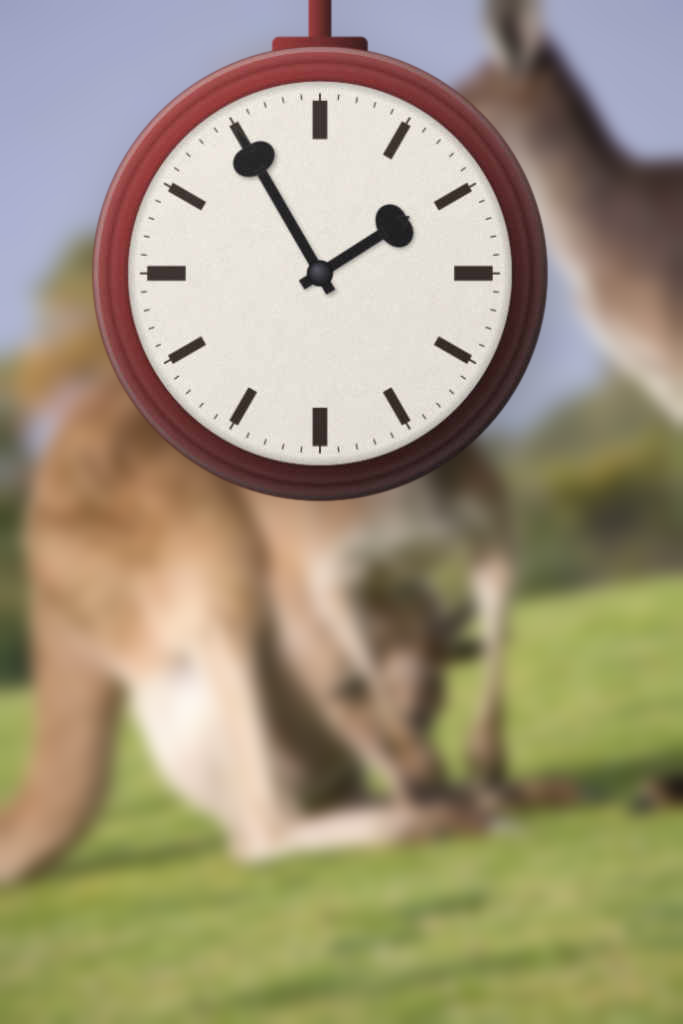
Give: 1h55
